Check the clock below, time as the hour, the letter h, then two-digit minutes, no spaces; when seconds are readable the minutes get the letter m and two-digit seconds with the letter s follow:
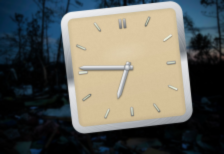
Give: 6h46
